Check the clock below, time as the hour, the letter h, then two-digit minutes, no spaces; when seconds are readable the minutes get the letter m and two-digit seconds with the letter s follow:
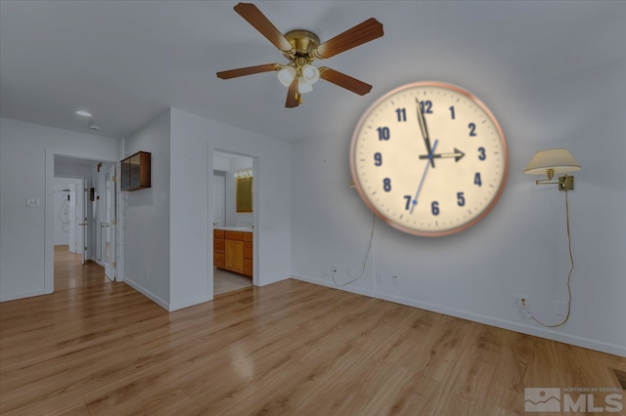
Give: 2h58m34s
